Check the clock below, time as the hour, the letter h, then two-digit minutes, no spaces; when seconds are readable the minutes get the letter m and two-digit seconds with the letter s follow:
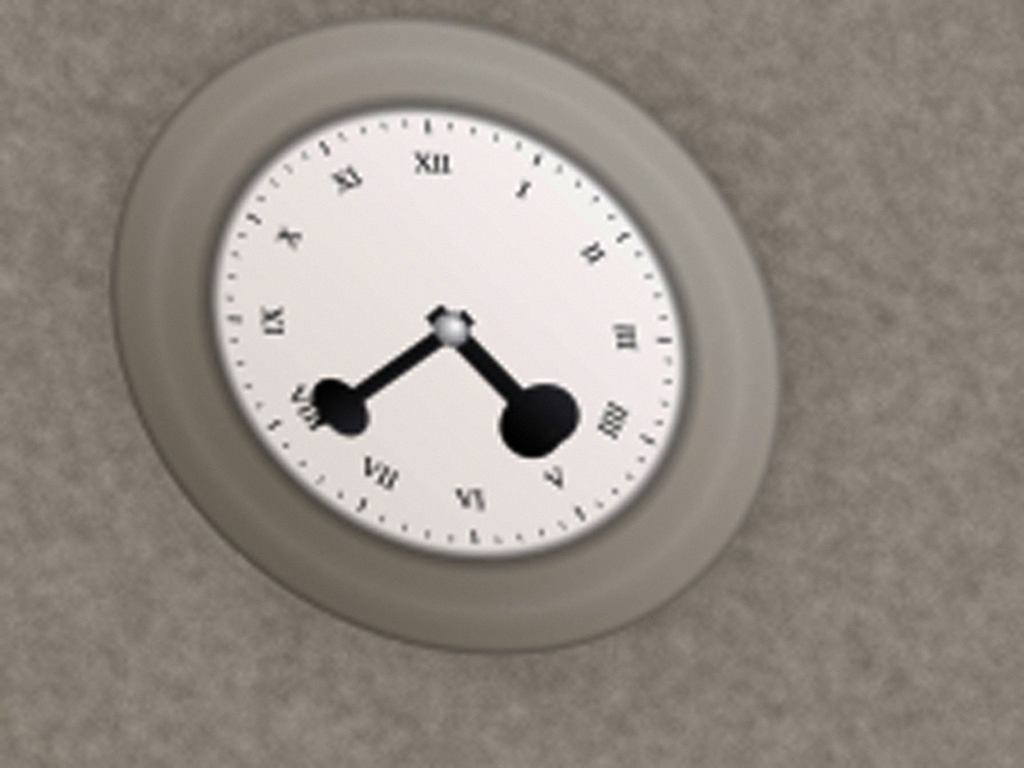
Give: 4h39
